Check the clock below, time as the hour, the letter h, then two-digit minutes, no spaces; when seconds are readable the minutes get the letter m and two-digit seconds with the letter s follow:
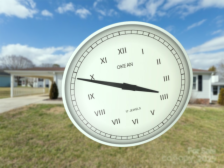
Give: 3h49
